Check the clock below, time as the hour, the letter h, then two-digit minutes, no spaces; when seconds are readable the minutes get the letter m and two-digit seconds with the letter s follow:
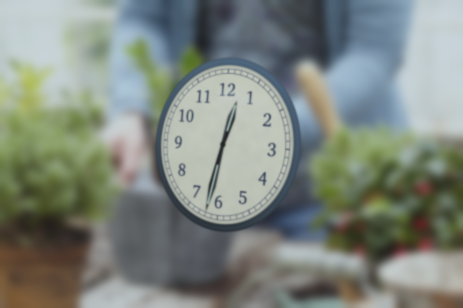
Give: 12h32
